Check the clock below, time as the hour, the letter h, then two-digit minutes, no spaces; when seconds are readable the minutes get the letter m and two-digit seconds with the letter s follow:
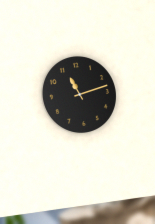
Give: 11h13
